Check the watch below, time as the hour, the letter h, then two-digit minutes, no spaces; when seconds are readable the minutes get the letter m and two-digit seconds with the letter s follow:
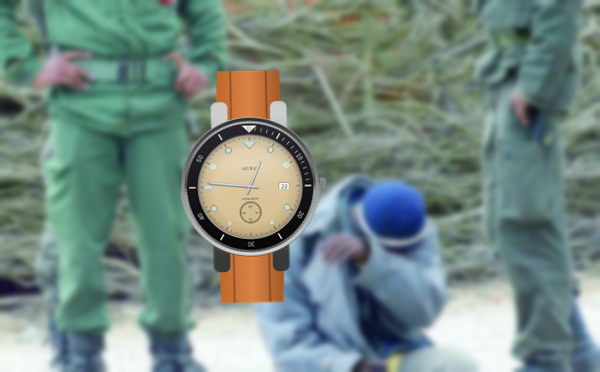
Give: 12h46
